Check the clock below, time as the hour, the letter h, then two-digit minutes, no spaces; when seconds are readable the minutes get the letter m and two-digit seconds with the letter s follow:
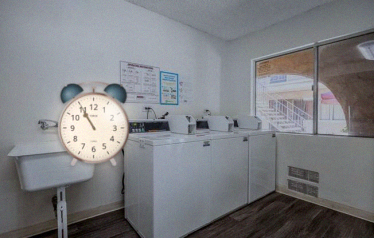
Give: 10h55
